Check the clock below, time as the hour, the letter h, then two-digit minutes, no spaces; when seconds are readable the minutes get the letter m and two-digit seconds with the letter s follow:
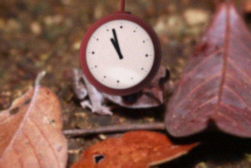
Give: 10h57
